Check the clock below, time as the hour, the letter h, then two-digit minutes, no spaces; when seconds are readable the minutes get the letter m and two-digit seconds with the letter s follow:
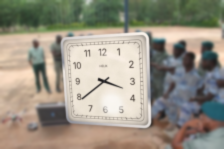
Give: 3h39
